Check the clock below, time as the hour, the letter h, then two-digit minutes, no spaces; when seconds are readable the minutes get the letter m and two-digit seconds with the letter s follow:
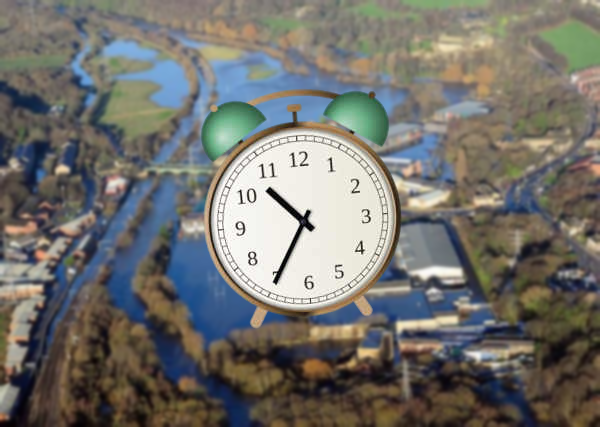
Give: 10h35
